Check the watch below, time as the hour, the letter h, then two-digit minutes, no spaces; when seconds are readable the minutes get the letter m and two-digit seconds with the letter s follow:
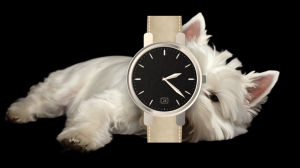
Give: 2h22
